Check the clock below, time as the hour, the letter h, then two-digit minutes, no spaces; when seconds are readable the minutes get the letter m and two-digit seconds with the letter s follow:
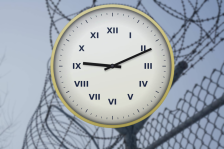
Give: 9h11
